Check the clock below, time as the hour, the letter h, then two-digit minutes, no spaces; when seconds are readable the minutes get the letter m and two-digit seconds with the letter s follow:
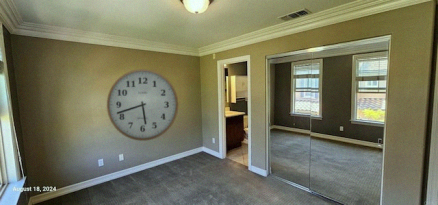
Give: 5h42
